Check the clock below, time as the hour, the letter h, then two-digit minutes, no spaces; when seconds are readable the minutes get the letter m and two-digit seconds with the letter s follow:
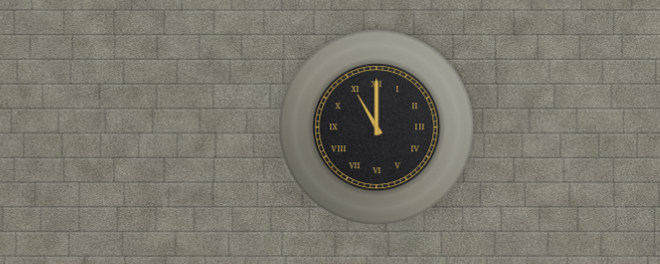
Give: 11h00
